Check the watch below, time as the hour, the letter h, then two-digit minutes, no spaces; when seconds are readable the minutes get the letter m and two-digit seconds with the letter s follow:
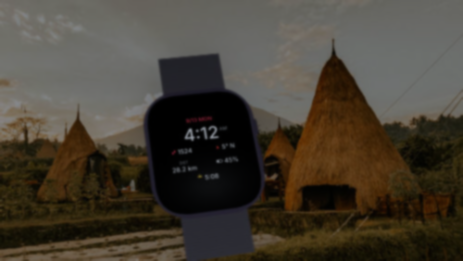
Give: 4h12
